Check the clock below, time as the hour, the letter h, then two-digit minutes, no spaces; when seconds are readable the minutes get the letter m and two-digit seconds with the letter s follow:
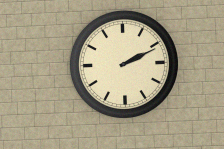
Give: 2h11
